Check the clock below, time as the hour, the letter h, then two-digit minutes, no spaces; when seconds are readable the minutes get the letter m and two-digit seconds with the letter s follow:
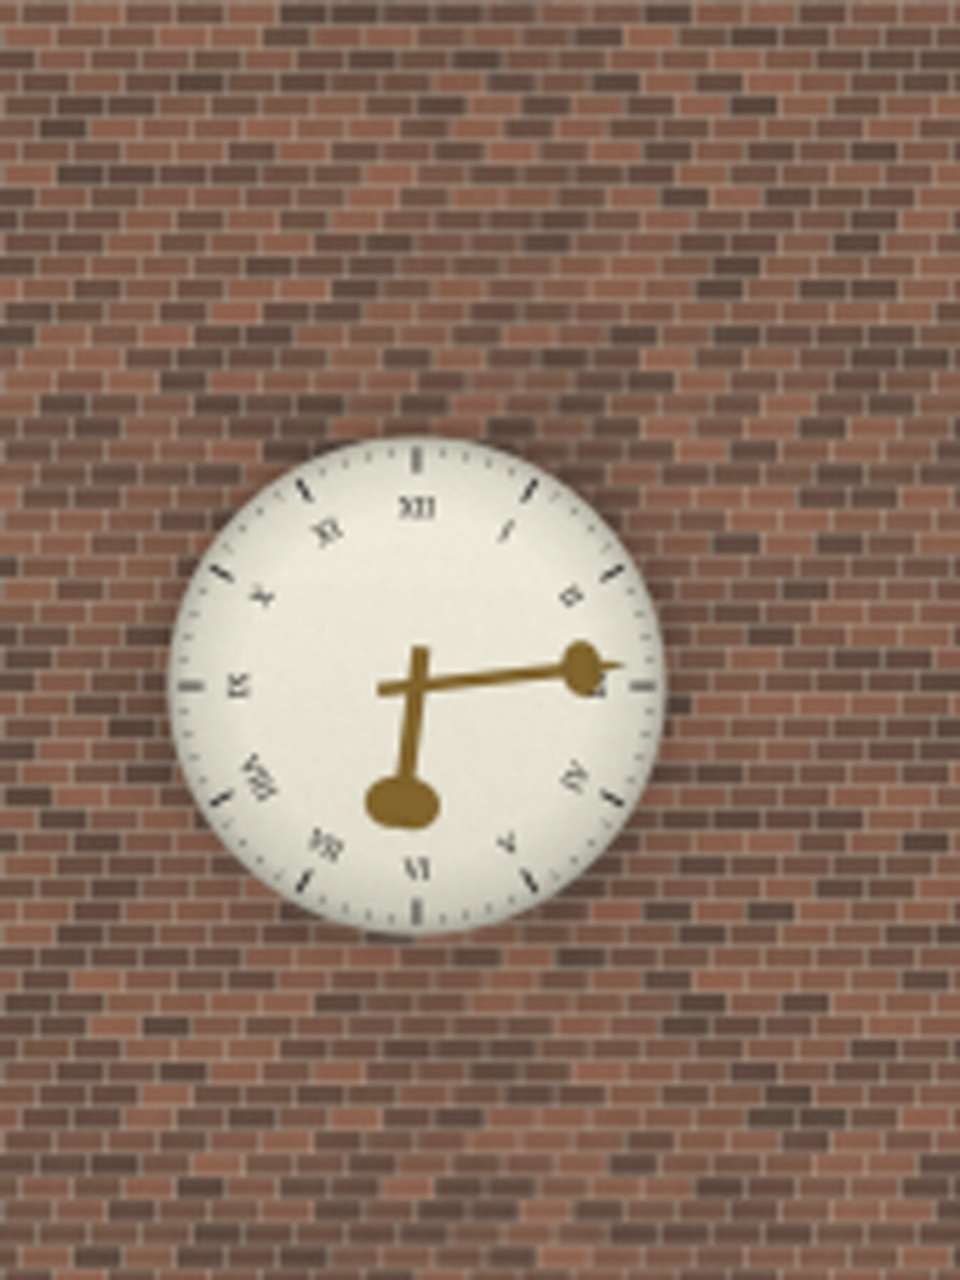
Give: 6h14
